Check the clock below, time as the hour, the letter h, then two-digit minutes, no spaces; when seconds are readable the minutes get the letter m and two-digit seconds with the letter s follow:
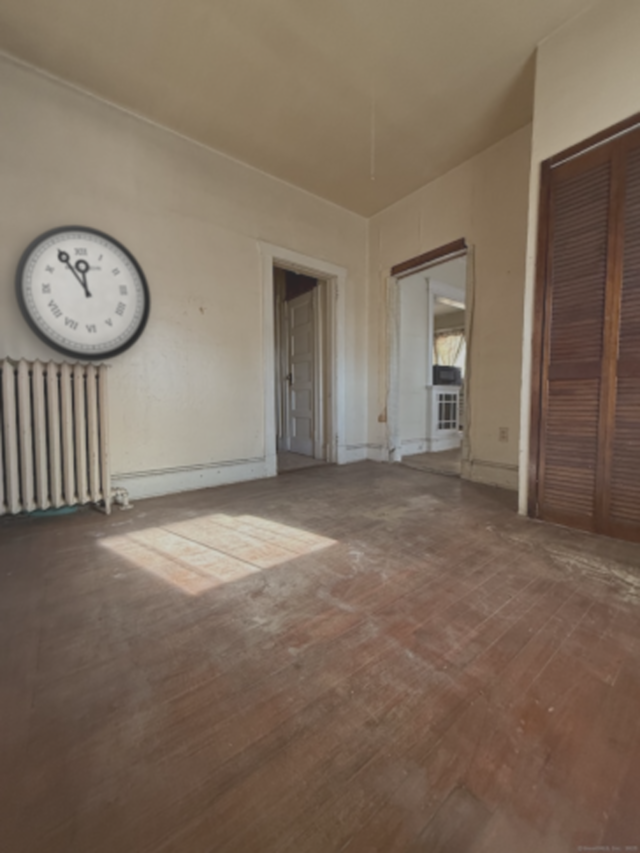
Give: 11h55
